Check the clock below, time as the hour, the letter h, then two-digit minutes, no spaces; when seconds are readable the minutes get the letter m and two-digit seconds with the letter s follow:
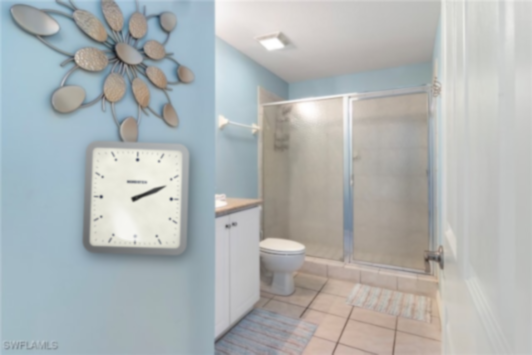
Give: 2h11
